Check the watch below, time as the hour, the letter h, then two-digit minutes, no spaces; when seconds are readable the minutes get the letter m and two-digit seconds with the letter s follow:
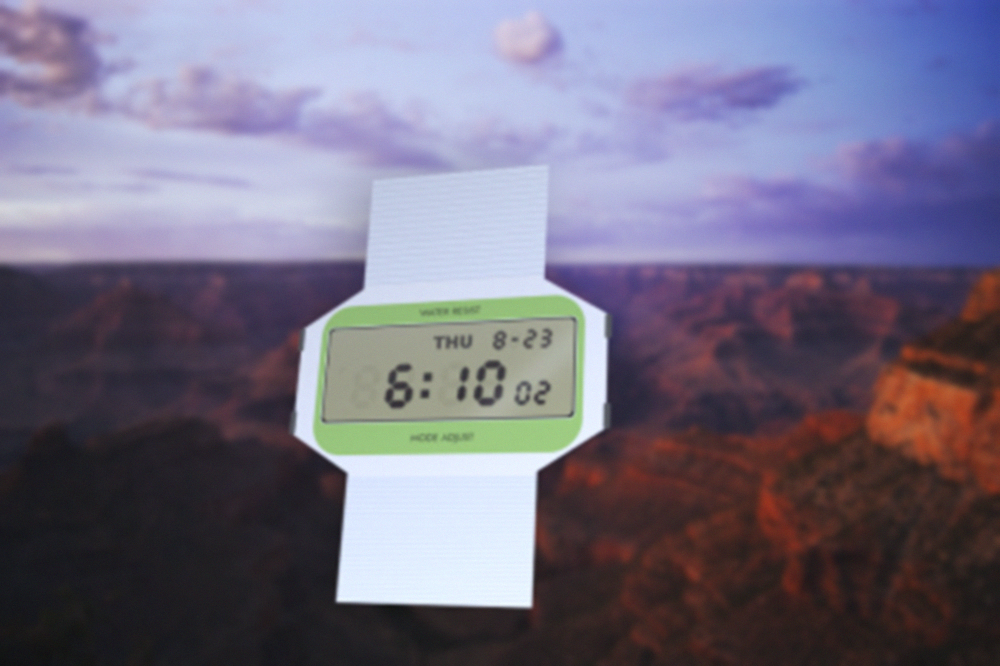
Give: 6h10m02s
